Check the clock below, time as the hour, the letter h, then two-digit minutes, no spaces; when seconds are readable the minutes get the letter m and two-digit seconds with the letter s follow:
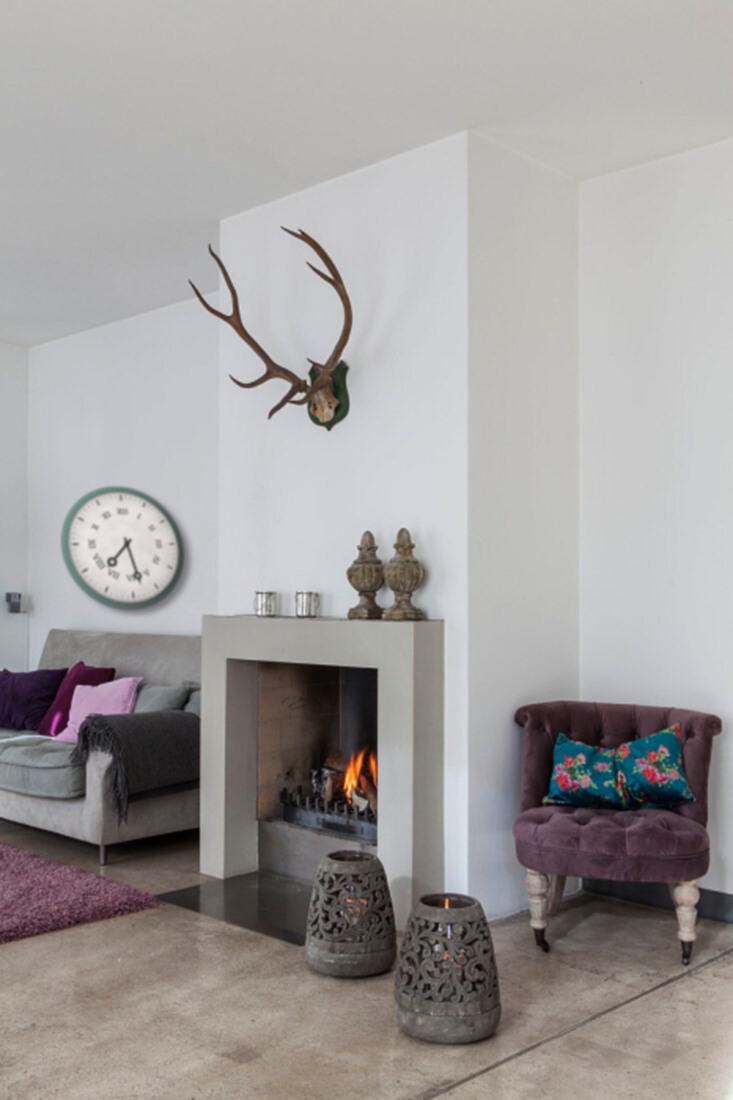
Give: 7h28
